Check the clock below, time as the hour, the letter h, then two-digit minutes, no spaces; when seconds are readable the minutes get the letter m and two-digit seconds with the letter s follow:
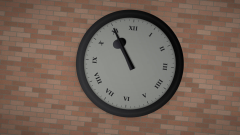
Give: 10h55
